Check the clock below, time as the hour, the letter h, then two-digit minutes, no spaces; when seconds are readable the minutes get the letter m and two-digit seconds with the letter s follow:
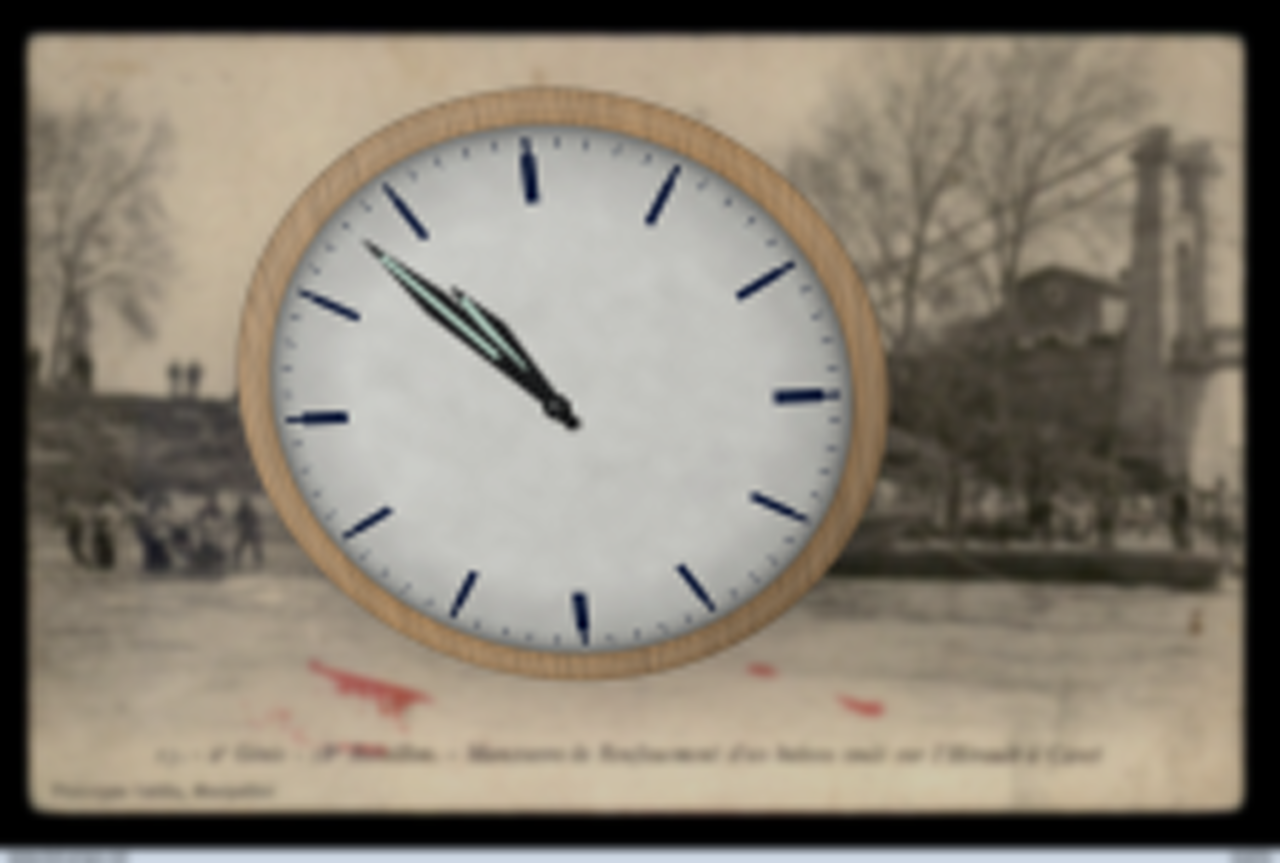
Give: 10h53
